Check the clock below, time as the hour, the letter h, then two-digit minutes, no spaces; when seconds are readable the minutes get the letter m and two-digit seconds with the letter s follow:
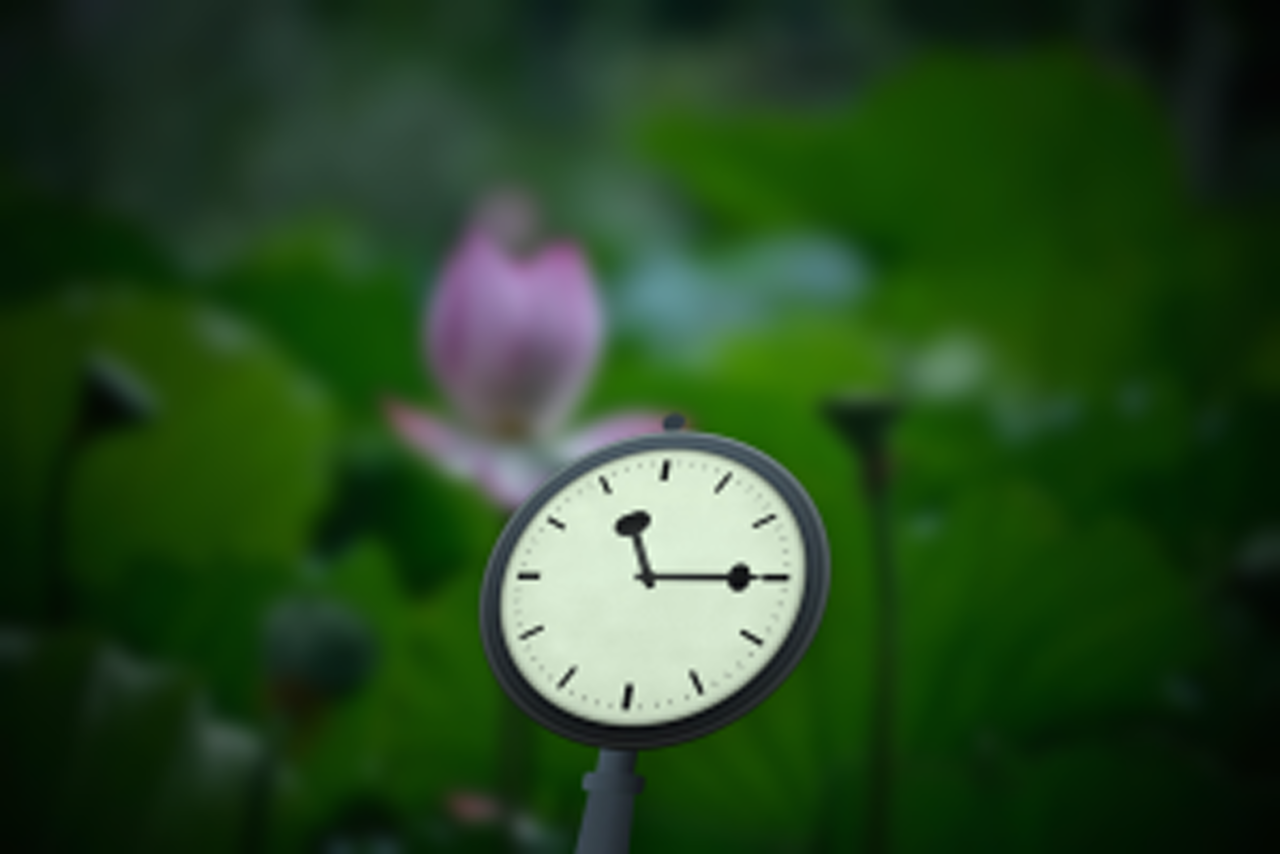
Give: 11h15
